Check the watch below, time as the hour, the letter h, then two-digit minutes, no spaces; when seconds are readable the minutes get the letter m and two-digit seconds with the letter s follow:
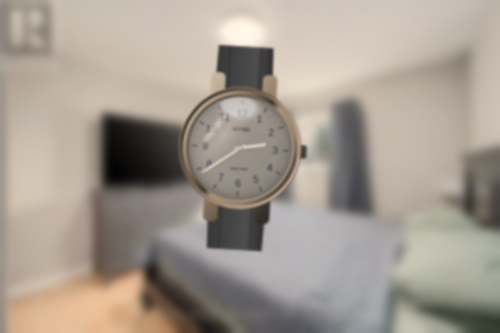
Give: 2h39
